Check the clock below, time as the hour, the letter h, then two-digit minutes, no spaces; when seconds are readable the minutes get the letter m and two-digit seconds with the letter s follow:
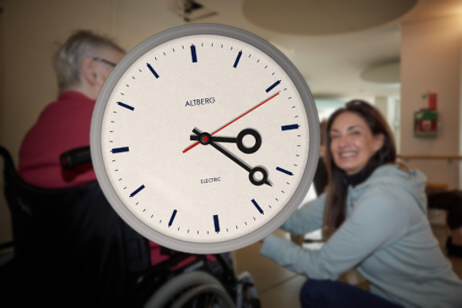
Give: 3h22m11s
